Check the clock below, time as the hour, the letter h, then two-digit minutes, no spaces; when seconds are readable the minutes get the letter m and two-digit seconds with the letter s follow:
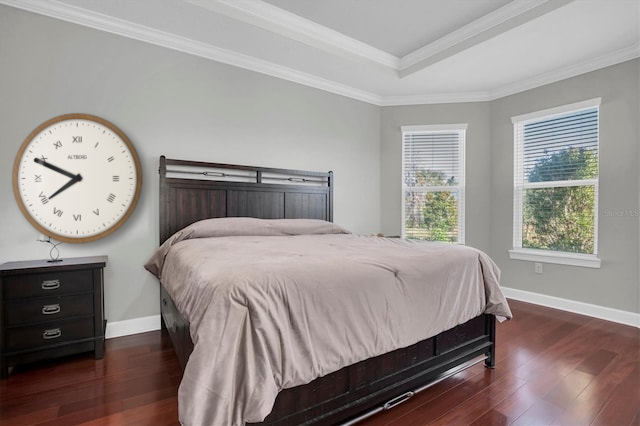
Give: 7h49
